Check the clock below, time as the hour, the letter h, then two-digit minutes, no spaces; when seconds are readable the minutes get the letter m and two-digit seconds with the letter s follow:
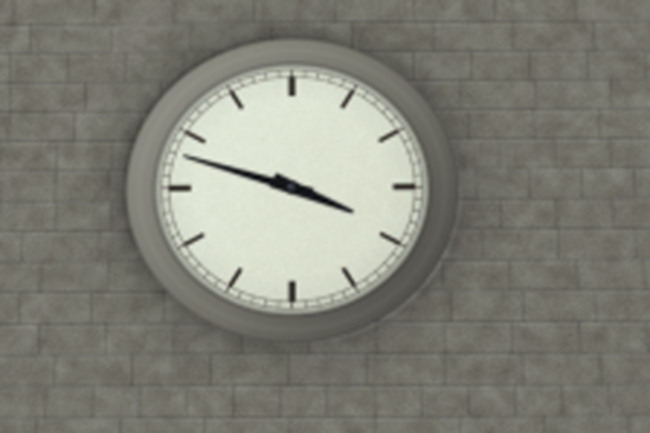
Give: 3h48
